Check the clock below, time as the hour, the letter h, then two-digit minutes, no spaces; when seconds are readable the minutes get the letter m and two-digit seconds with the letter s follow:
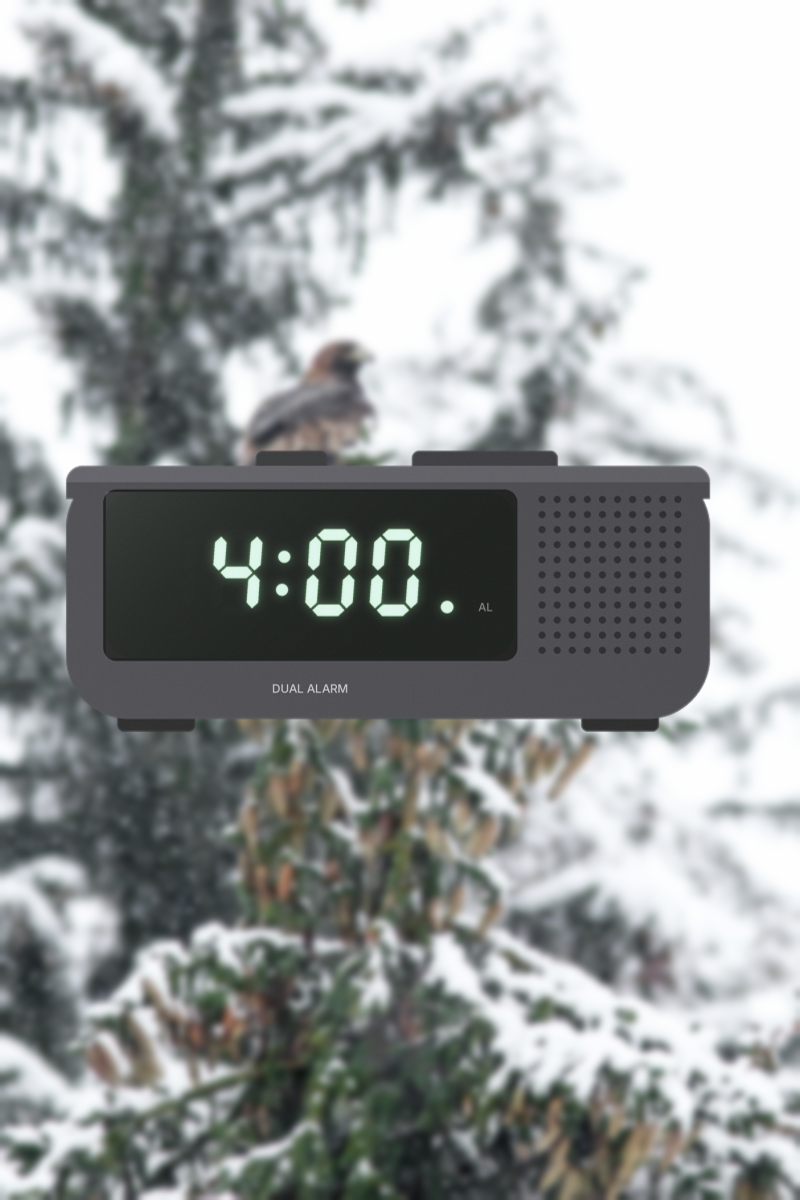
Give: 4h00
